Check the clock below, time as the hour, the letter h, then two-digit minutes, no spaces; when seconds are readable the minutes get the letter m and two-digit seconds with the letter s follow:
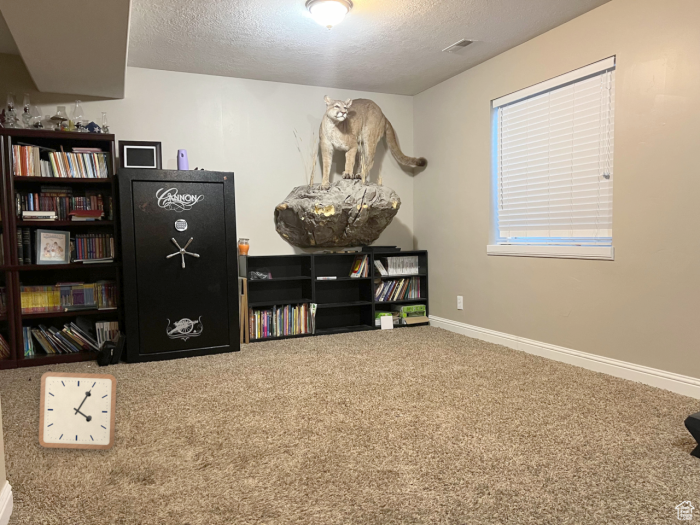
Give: 4h05
